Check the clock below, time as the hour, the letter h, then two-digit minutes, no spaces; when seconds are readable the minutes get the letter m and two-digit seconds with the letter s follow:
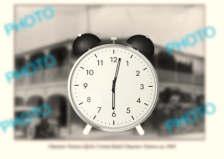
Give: 6h02
